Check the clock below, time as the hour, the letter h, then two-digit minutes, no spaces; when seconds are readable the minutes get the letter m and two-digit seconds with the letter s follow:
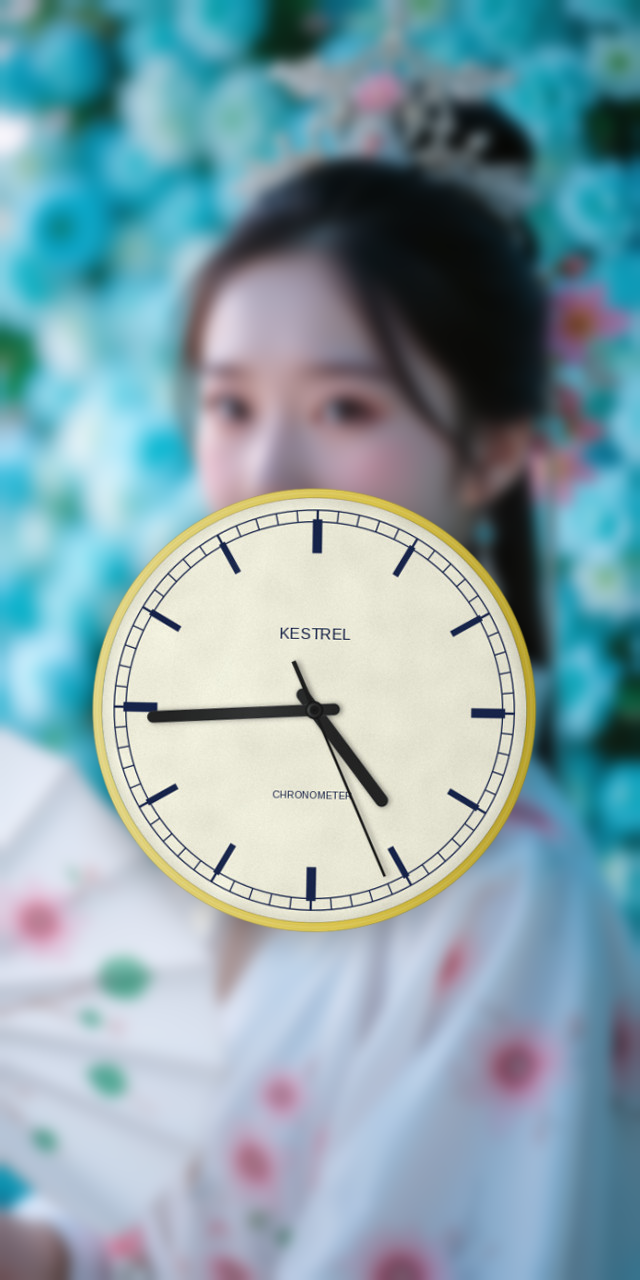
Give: 4h44m26s
